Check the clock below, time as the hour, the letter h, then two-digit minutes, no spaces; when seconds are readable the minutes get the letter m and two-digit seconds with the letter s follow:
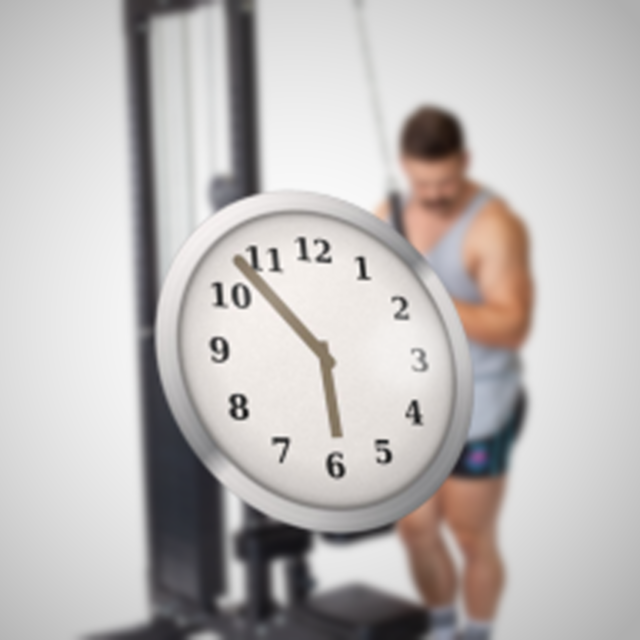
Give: 5h53
